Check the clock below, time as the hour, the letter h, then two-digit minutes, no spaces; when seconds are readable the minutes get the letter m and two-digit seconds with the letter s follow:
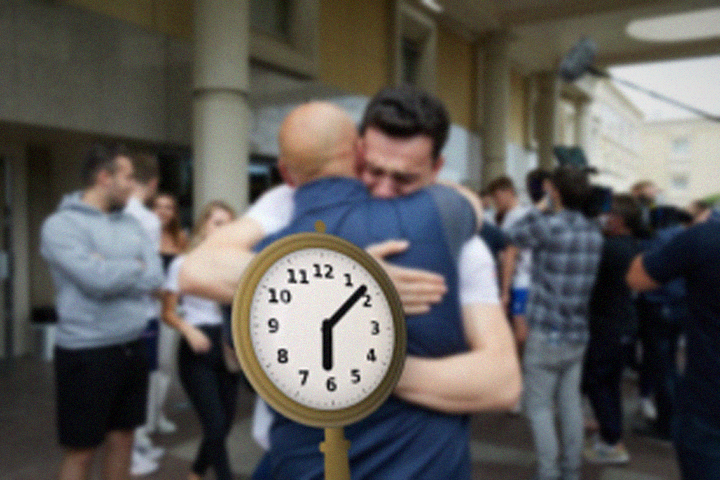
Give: 6h08
